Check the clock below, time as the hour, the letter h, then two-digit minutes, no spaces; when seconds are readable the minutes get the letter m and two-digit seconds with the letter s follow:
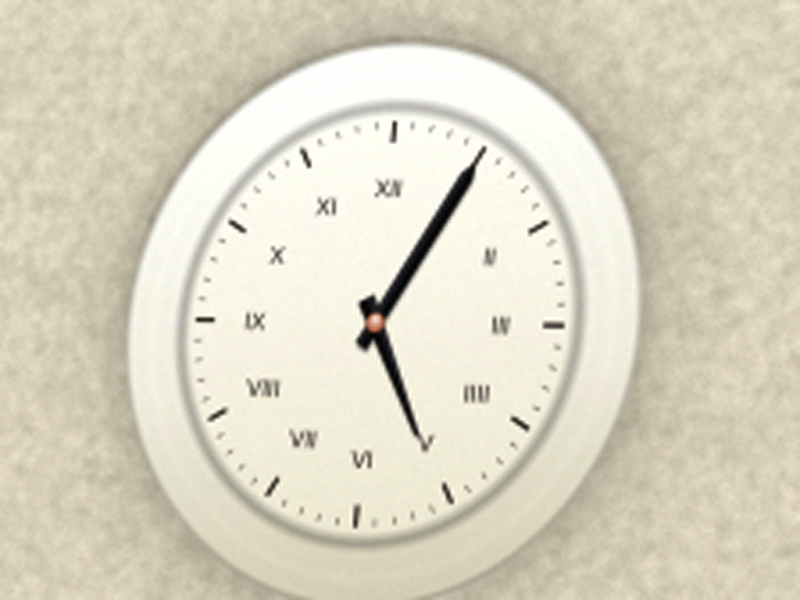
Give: 5h05
